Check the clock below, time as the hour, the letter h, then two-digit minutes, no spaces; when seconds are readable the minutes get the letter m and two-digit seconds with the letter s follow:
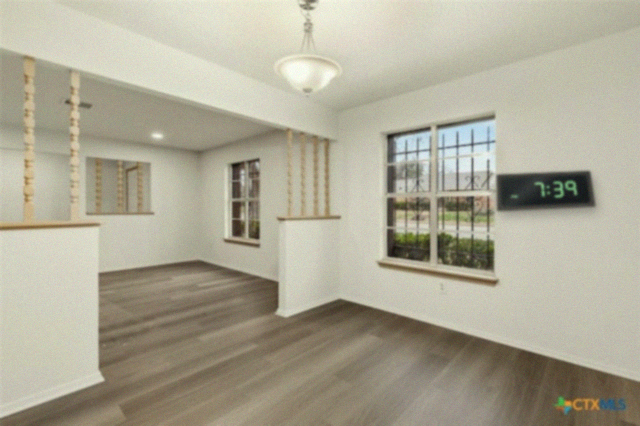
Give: 7h39
